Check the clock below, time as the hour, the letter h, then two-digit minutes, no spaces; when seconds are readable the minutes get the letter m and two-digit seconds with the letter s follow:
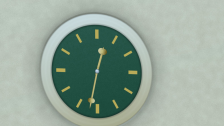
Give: 12h32
